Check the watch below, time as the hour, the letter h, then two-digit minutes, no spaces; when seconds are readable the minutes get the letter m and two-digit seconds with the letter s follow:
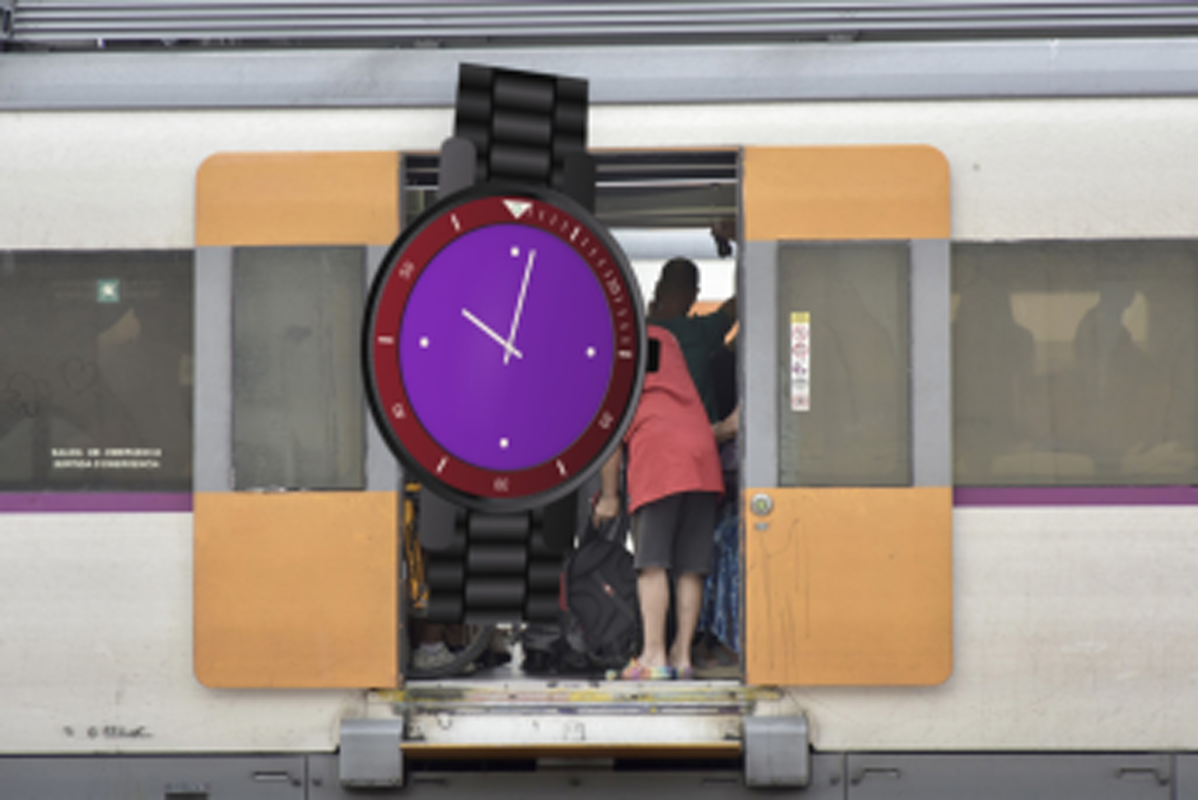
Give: 10h02
